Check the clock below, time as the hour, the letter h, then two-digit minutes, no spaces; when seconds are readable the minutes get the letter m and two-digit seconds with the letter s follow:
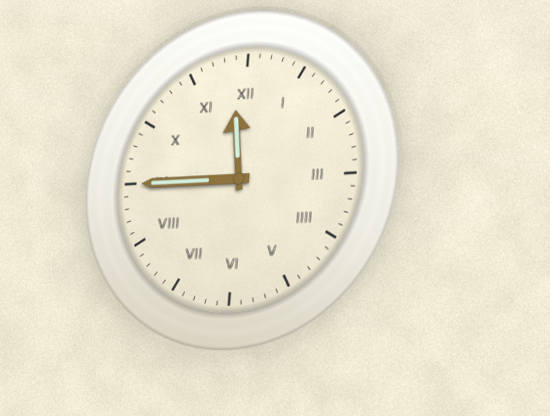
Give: 11h45
